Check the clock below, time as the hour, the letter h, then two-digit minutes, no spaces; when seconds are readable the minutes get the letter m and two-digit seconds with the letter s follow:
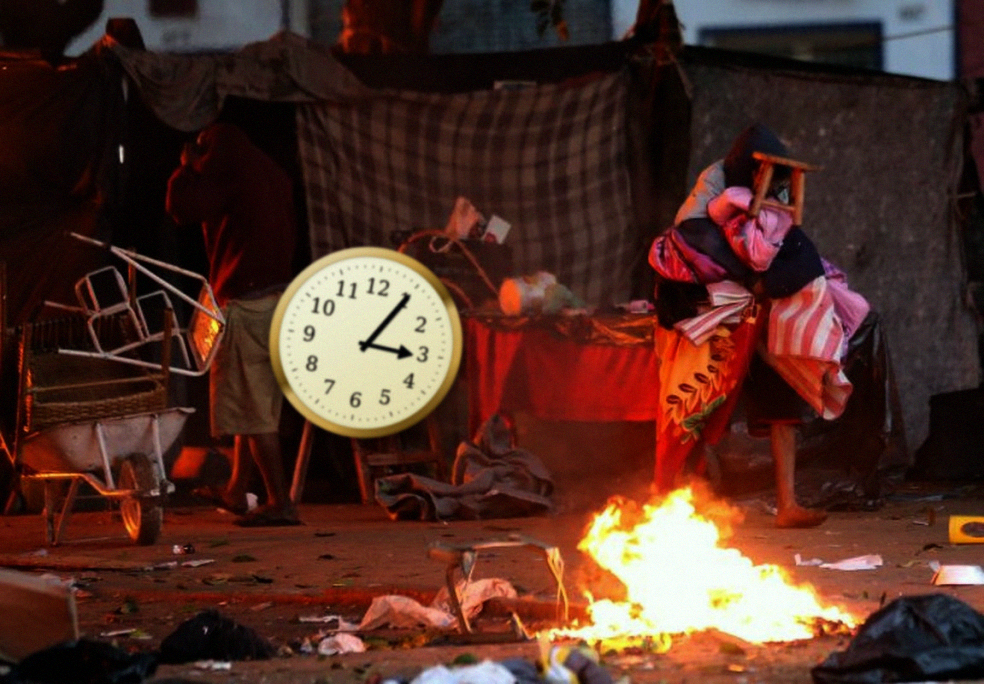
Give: 3h05
